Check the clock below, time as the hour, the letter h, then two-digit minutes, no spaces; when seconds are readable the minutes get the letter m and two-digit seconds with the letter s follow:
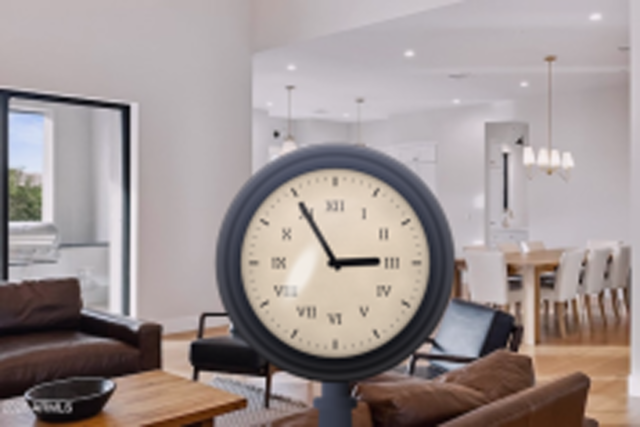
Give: 2h55
